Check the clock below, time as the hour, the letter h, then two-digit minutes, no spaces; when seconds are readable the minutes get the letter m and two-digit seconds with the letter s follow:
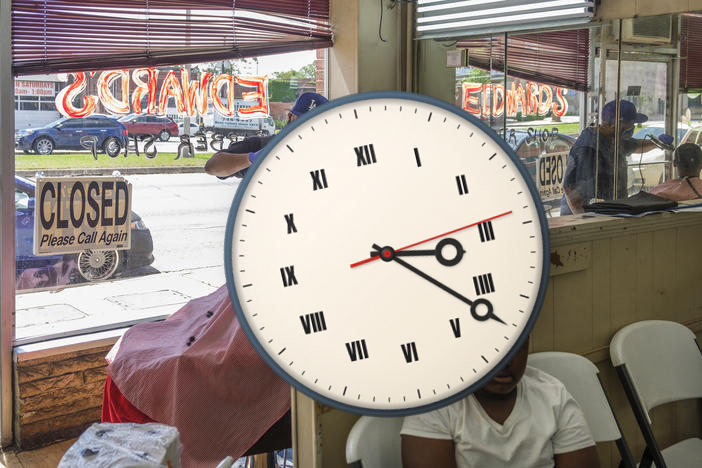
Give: 3h22m14s
